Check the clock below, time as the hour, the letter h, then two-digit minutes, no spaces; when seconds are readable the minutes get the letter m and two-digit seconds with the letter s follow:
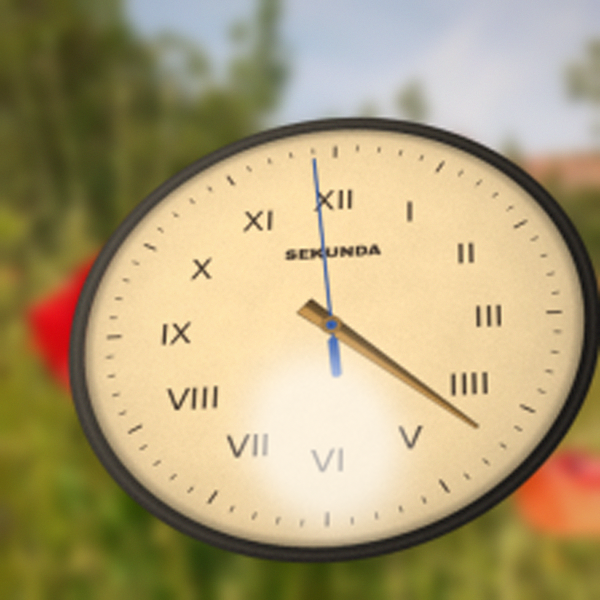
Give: 4h21m59s
